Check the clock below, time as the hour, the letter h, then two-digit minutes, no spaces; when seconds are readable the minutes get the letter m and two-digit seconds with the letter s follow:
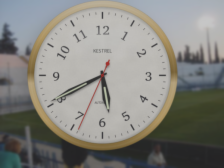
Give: 5h40m34s
